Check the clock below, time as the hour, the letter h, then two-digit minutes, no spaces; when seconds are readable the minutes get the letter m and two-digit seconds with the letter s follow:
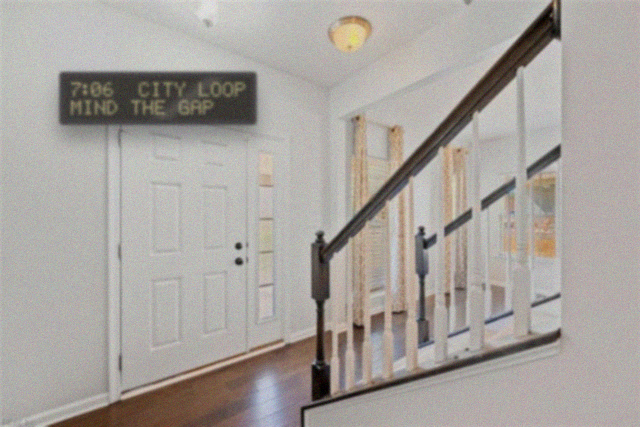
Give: 7h06
